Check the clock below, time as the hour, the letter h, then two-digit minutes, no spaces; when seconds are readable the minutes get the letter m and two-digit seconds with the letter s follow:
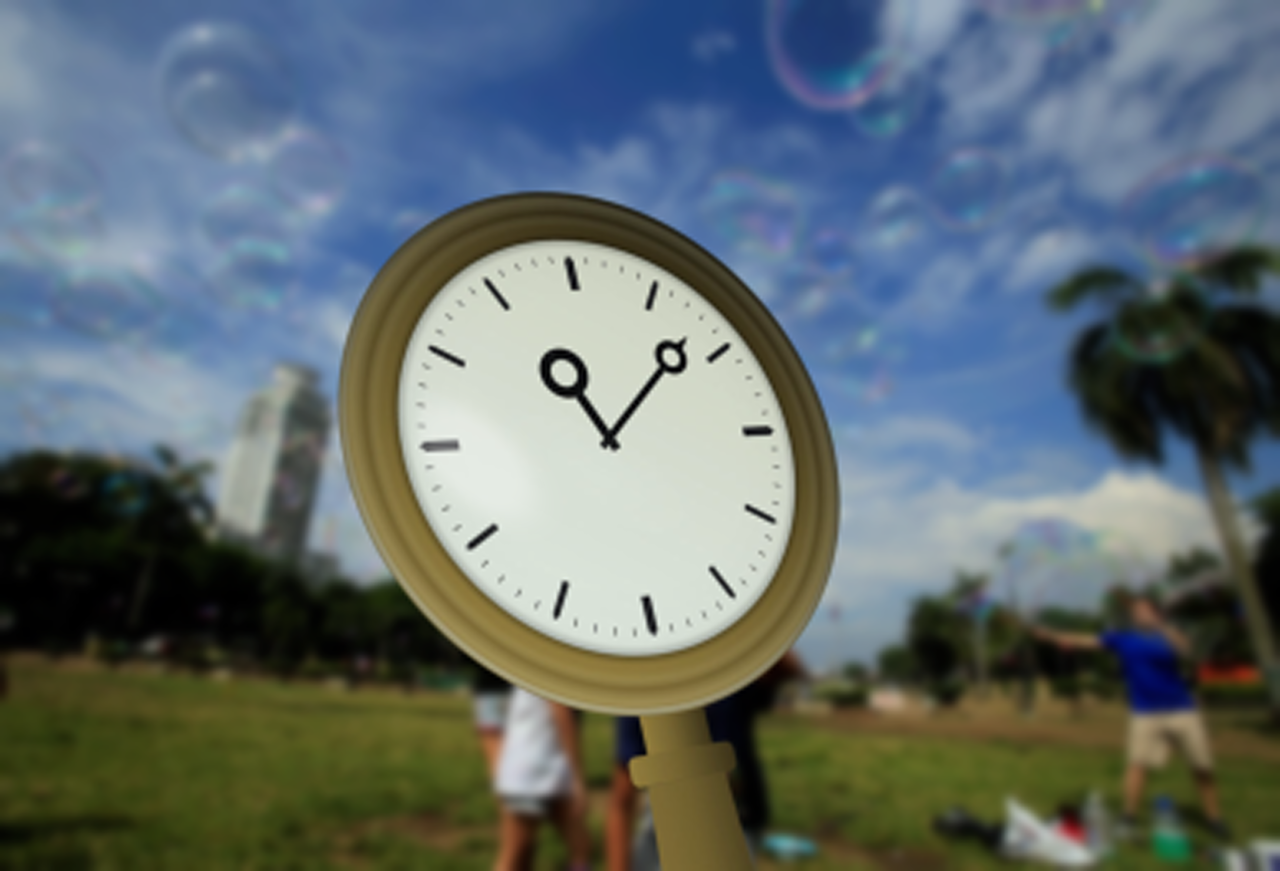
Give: 11h08
